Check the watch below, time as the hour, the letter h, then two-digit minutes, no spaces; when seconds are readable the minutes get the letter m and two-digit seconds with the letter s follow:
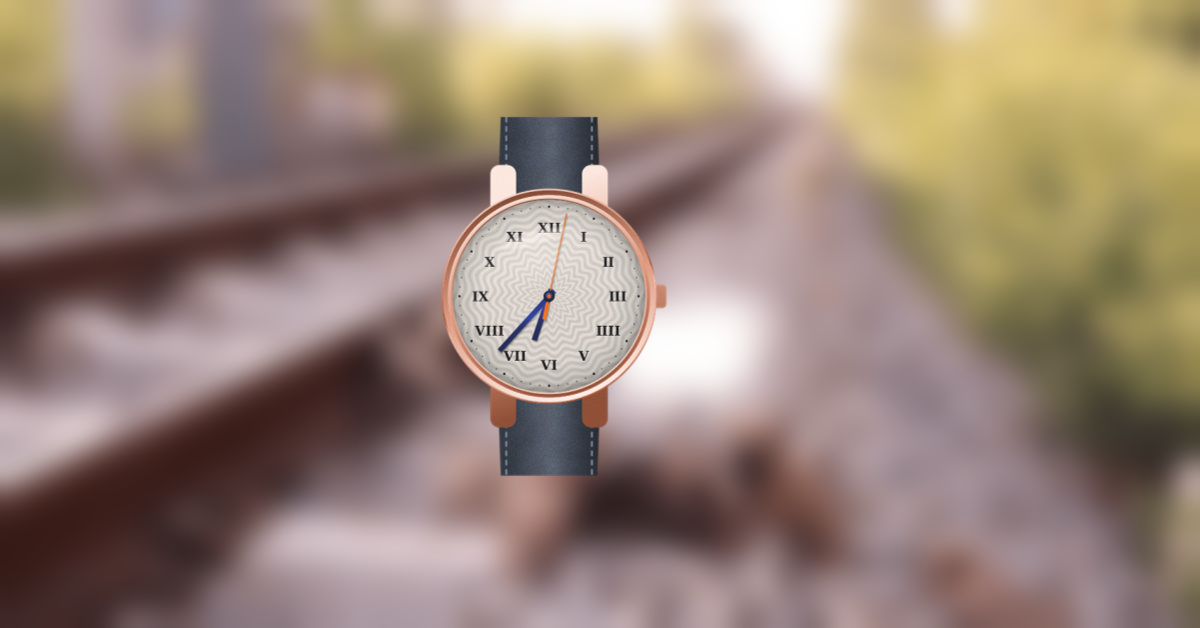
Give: 6h37m02s
